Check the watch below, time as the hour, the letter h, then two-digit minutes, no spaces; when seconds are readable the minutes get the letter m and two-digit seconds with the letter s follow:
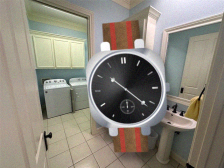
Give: 10h22
